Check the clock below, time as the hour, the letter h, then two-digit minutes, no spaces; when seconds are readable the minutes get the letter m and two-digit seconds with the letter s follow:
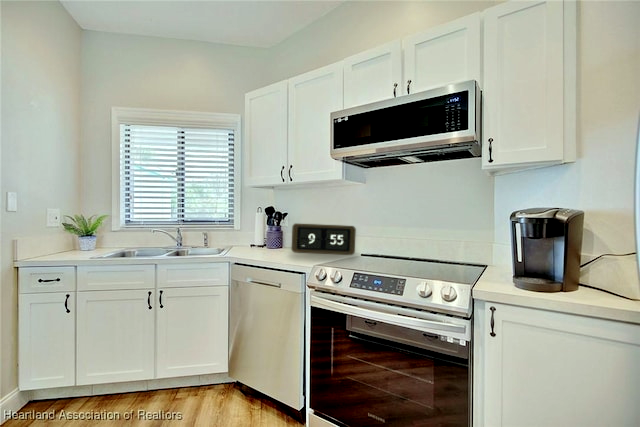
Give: 9h55
